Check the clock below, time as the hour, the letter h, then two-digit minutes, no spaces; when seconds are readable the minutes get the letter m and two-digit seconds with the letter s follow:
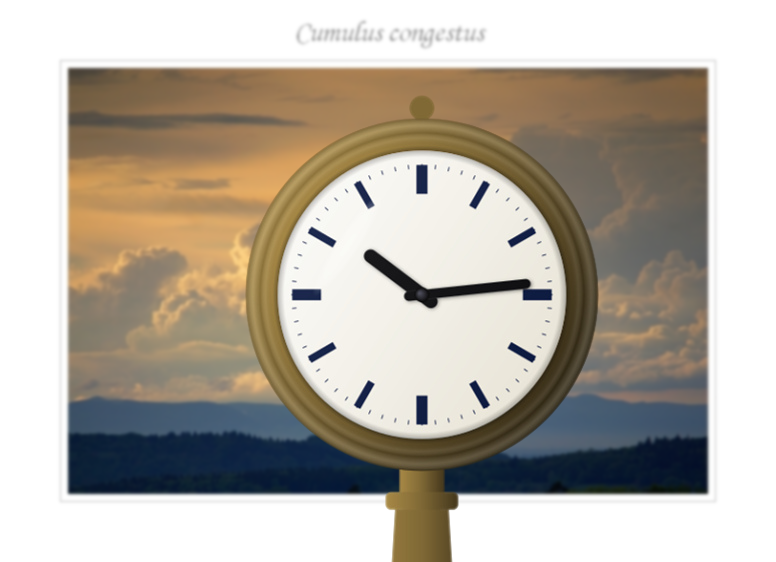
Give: 10h14
